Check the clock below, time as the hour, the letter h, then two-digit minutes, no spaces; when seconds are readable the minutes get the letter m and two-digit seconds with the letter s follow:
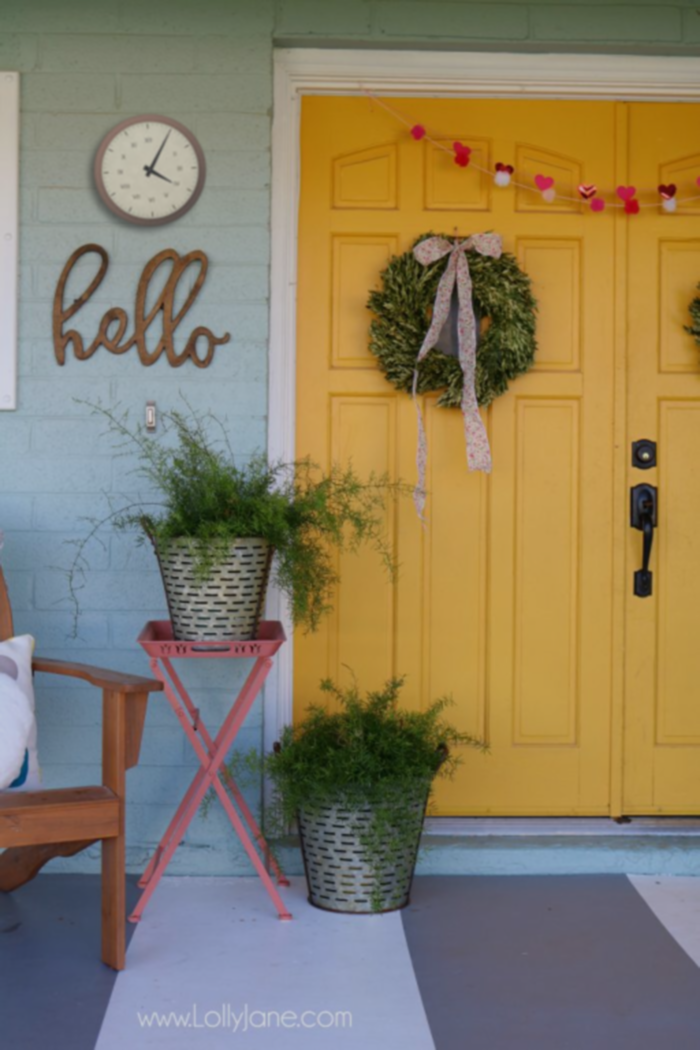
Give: 4h05
